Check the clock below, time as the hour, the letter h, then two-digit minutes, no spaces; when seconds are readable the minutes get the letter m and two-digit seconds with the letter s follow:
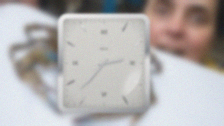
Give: 2h37
